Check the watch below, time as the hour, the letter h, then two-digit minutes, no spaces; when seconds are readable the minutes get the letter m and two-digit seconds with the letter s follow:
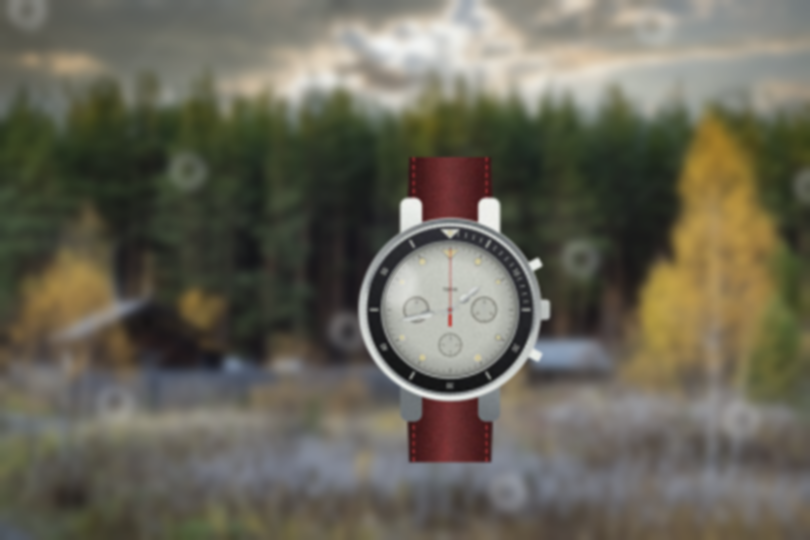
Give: 1h43
